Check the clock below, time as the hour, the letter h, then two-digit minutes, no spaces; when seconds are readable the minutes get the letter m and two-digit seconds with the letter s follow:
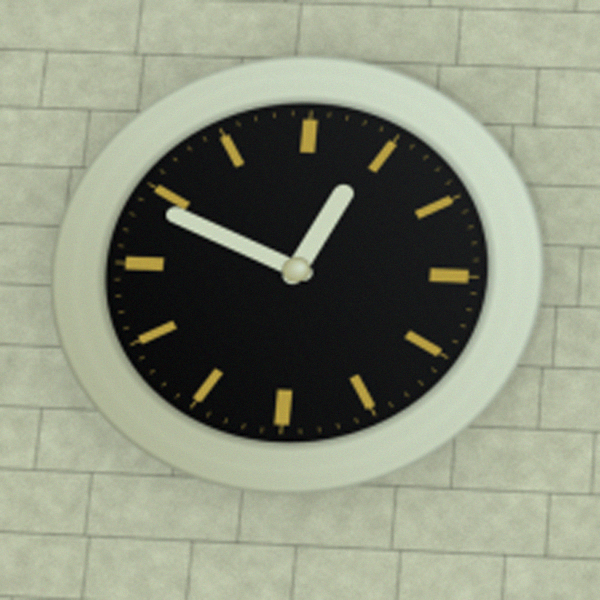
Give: 12h49
